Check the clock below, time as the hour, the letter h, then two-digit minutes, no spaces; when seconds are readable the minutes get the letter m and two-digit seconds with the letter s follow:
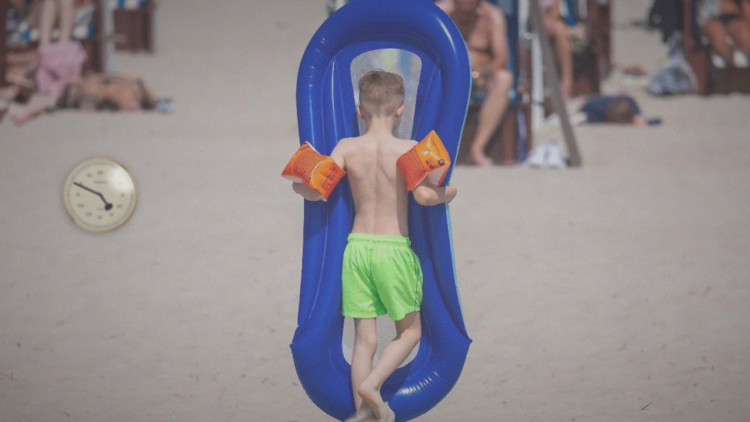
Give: 4h49
